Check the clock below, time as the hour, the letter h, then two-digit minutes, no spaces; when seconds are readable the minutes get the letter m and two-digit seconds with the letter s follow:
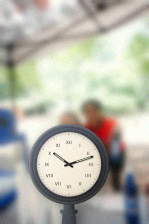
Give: 10h12
